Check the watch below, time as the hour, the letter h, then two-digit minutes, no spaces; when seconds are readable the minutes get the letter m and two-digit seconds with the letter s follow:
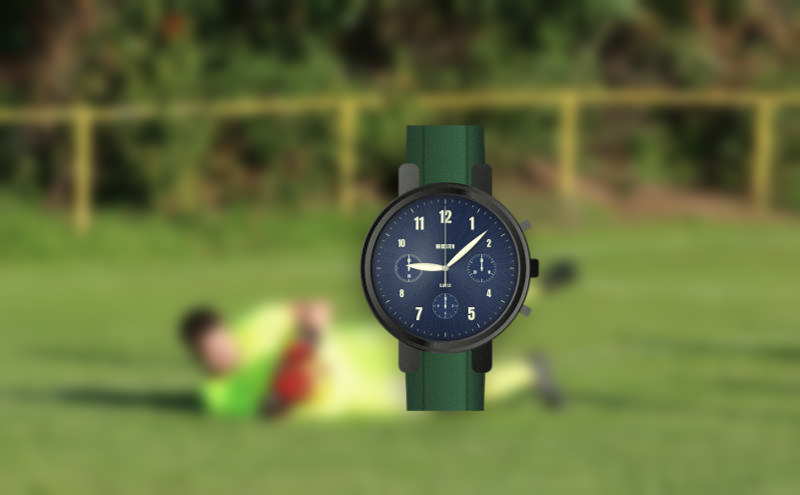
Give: 9h08
